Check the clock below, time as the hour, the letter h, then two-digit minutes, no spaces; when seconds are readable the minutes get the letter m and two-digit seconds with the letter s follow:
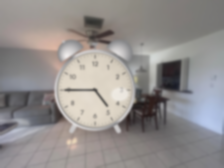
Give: 4h45
